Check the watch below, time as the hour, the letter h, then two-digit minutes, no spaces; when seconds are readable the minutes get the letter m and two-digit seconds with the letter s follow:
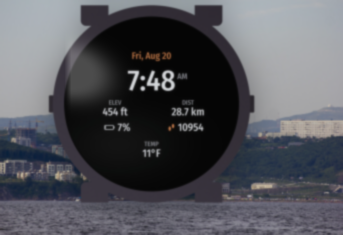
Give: 7h48
